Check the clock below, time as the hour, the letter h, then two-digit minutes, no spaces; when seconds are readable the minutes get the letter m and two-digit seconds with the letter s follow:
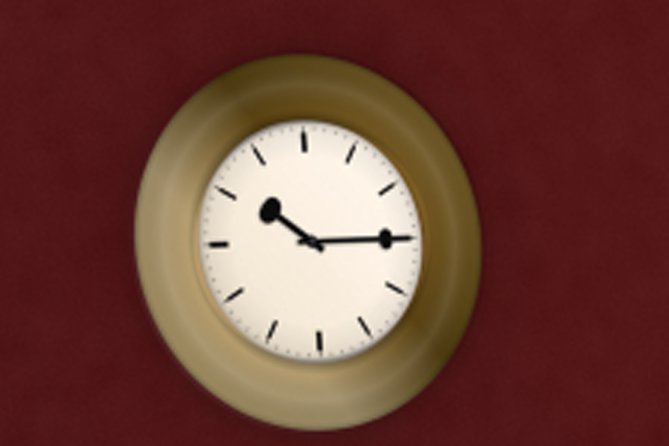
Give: 10h15
